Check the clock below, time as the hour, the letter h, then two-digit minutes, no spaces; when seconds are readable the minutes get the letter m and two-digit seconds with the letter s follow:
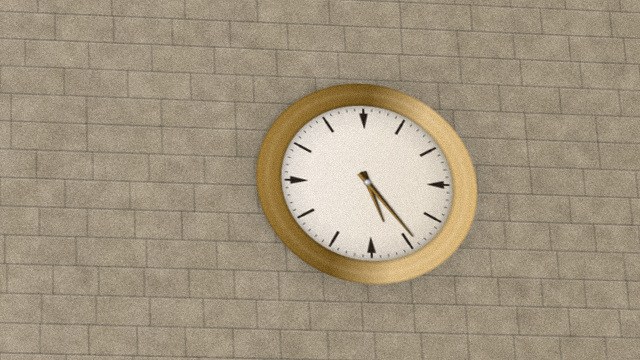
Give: 5h24
